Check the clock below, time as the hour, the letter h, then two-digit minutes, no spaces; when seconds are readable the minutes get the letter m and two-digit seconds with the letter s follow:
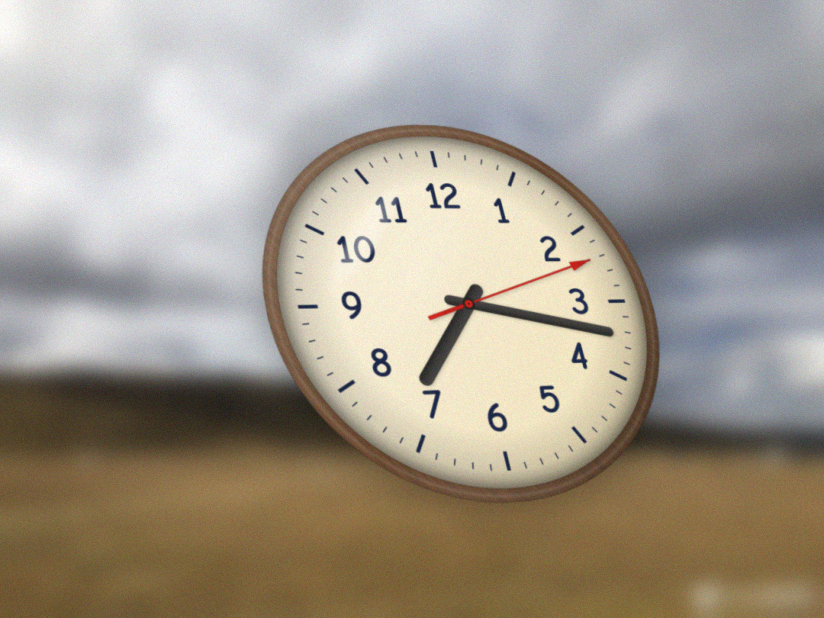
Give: 7h17m12s
